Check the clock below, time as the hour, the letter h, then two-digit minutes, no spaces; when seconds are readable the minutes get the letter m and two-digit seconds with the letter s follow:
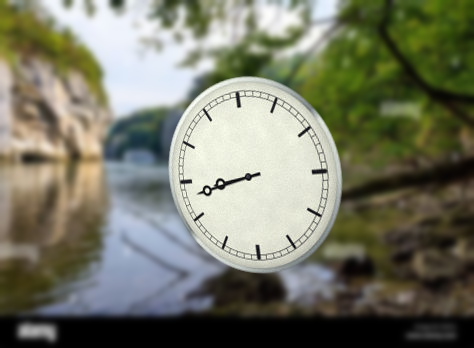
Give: 8h43
